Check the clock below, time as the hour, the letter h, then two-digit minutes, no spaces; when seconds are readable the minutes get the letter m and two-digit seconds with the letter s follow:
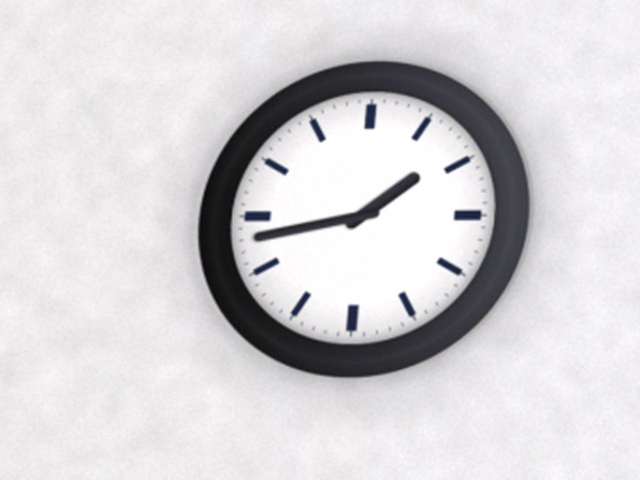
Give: 1h43
